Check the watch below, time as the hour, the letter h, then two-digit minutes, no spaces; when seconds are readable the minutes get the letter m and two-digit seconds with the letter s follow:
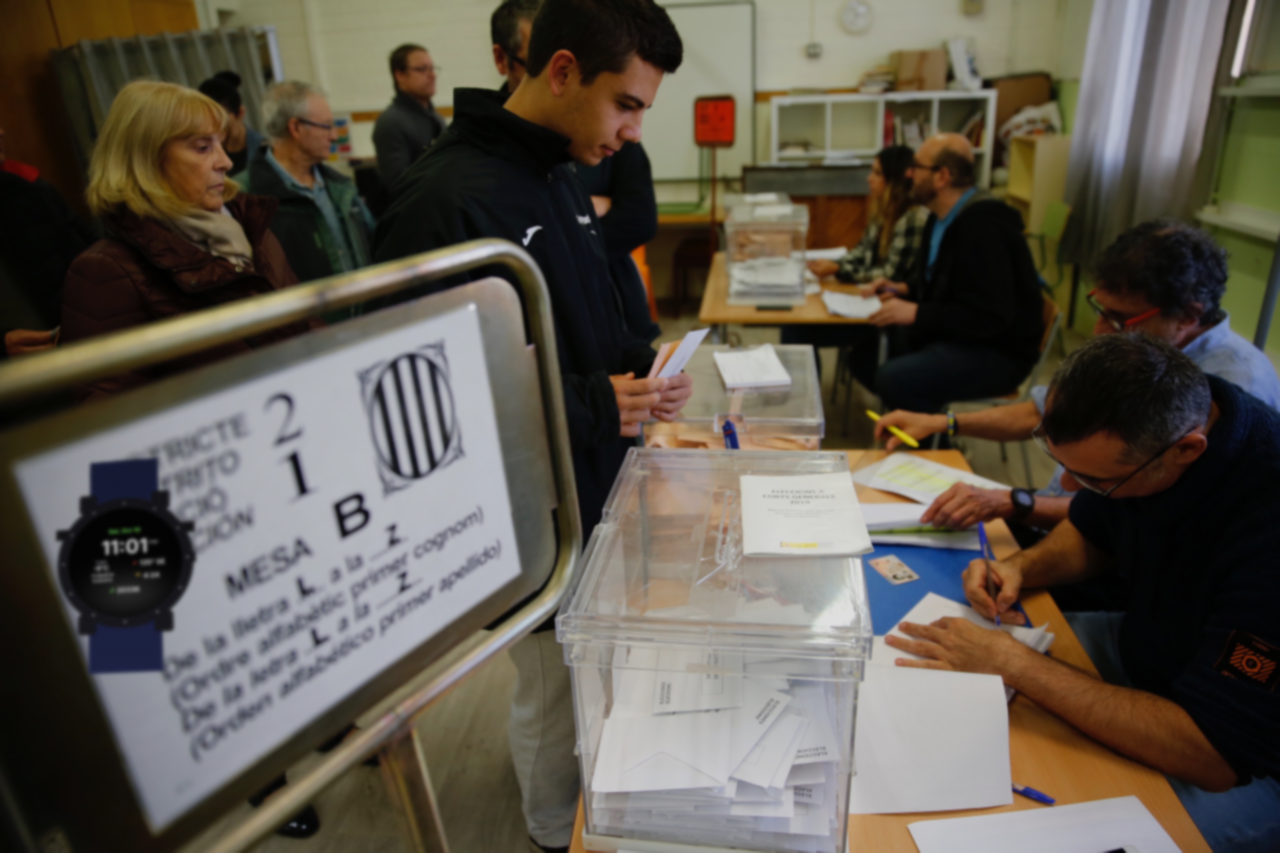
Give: 11h01
